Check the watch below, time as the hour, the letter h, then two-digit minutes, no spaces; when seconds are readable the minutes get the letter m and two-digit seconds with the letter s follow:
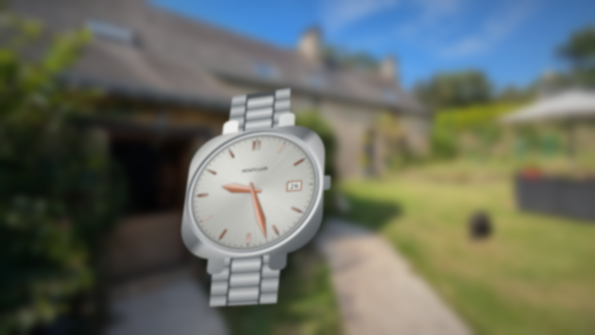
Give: 9h27
